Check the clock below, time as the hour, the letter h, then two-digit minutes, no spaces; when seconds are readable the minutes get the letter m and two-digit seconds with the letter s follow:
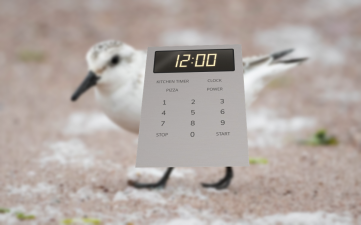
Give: 12h00
